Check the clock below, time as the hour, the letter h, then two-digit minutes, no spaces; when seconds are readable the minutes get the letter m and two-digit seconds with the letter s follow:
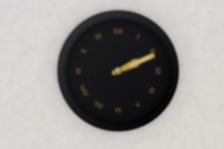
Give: 2h11
